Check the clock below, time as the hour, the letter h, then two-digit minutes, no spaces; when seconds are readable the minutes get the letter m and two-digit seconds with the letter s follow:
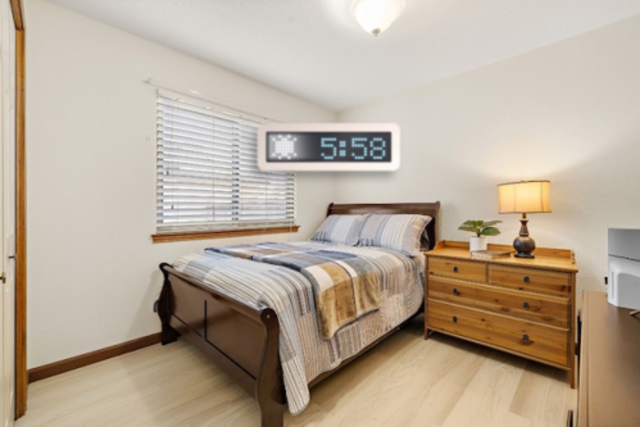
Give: 5h58
